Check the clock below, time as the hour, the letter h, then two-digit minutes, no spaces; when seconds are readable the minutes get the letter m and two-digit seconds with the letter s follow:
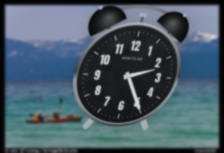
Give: 2h25
